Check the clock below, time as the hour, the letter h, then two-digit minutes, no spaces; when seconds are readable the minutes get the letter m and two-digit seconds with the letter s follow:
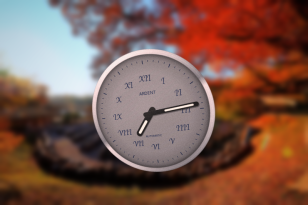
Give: 7h14
